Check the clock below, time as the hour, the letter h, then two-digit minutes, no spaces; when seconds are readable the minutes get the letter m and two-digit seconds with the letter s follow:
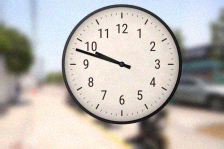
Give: 9h48
